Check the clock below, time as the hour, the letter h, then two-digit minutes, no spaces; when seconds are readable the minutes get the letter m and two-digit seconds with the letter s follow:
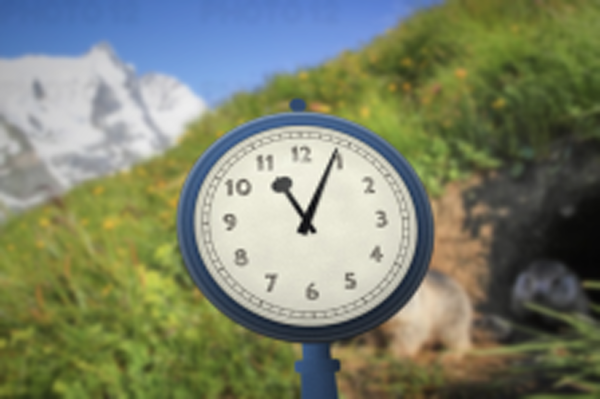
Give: 11h04
